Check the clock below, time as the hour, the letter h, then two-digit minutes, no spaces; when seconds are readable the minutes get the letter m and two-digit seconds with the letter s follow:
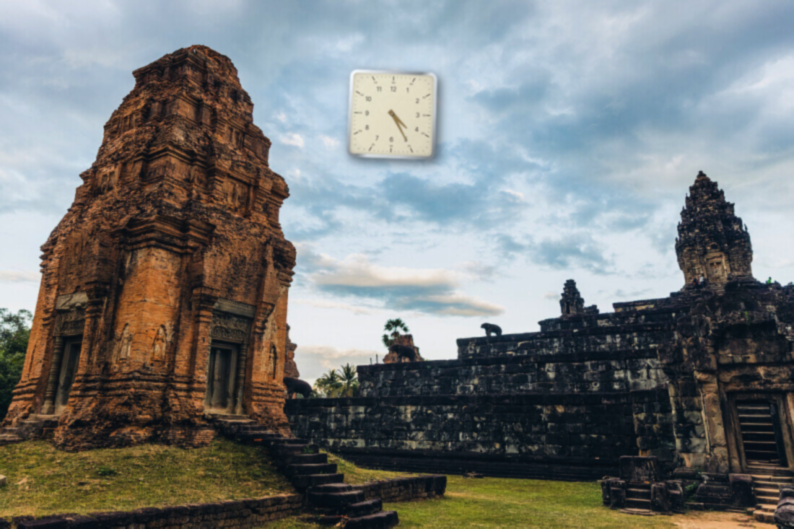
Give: 4h25
